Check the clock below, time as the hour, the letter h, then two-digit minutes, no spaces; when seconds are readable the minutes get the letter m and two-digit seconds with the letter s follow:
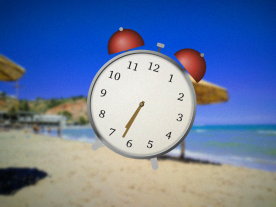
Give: 6h32
